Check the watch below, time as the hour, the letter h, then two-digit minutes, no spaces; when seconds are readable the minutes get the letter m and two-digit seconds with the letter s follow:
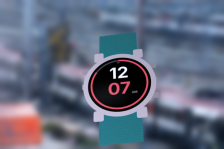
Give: 12h07
